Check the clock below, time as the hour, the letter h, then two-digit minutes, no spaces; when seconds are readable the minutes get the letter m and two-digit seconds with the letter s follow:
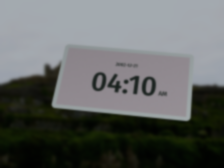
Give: 4h10
